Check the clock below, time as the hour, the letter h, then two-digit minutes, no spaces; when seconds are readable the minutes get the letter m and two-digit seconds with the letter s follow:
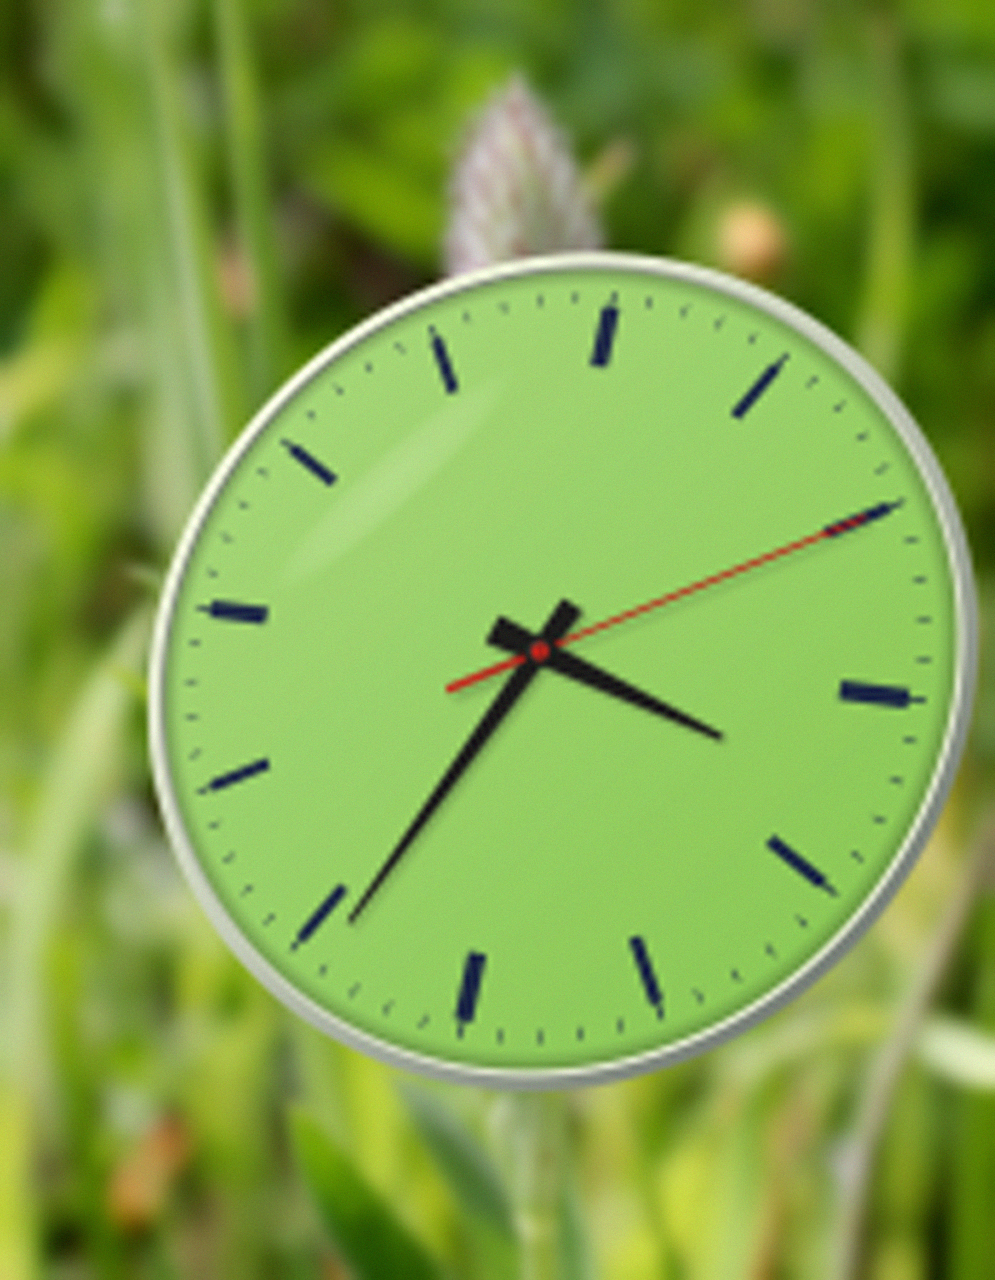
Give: 3h34m10s
